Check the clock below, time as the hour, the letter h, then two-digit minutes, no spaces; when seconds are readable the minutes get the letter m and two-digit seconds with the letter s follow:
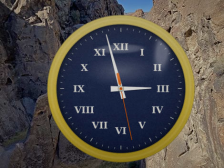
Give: 2h57m28s
